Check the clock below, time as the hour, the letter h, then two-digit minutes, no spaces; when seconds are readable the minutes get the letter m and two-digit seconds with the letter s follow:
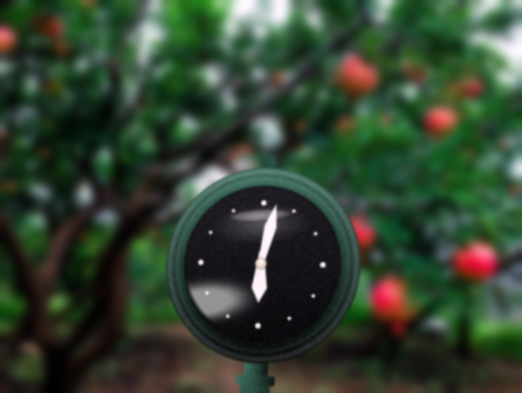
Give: 6h02
